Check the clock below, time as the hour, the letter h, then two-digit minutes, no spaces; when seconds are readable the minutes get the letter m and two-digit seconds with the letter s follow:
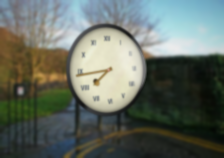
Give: 7h44
